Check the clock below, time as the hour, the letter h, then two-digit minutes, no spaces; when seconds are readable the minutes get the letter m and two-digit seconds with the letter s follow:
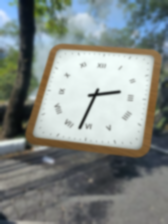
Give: 2h32
